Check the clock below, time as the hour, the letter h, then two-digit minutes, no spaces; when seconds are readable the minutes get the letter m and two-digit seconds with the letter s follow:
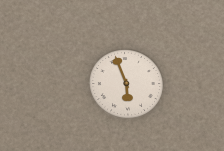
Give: 5h57
